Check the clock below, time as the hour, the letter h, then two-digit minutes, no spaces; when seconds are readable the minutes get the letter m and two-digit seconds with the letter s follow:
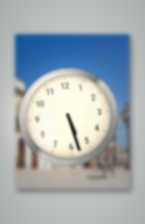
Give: 5h28
